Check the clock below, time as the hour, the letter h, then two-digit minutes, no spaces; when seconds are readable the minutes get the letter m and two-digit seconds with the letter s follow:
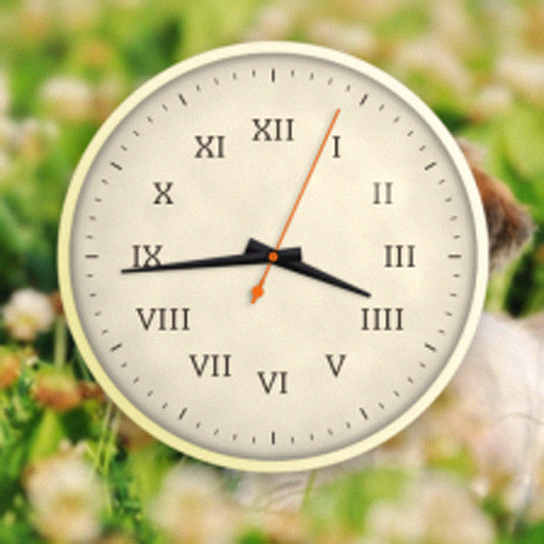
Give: 3h44m04s
